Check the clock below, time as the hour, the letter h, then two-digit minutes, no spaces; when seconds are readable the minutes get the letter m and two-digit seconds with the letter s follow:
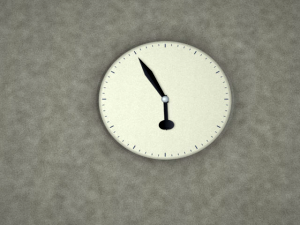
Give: 5h55
